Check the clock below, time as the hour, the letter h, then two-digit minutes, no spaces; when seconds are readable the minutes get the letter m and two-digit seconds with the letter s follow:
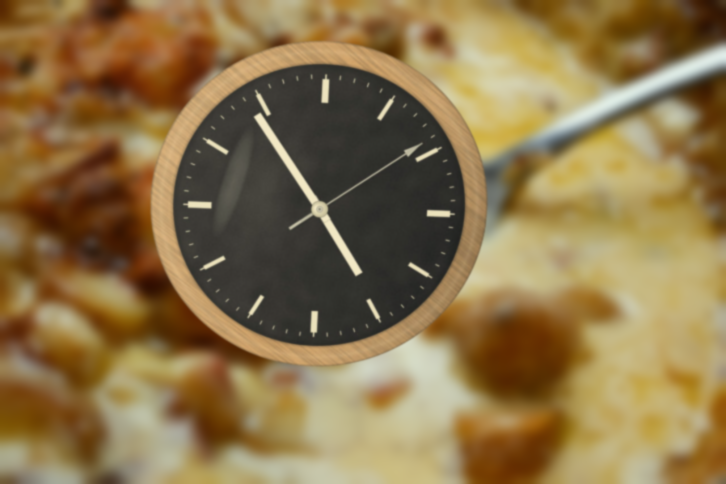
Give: 4h54m09s
